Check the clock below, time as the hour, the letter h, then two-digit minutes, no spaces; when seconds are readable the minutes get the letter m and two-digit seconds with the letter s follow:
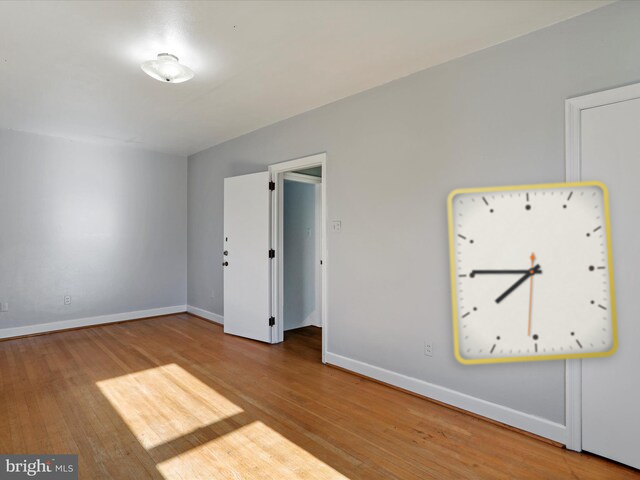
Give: 7h45m31s
